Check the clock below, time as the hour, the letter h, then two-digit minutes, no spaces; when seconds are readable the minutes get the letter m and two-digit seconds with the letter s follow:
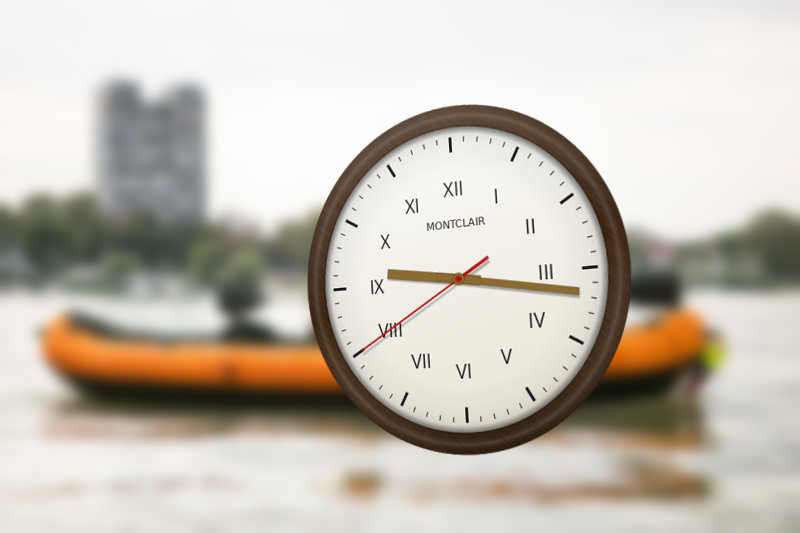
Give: 9h16m40s
